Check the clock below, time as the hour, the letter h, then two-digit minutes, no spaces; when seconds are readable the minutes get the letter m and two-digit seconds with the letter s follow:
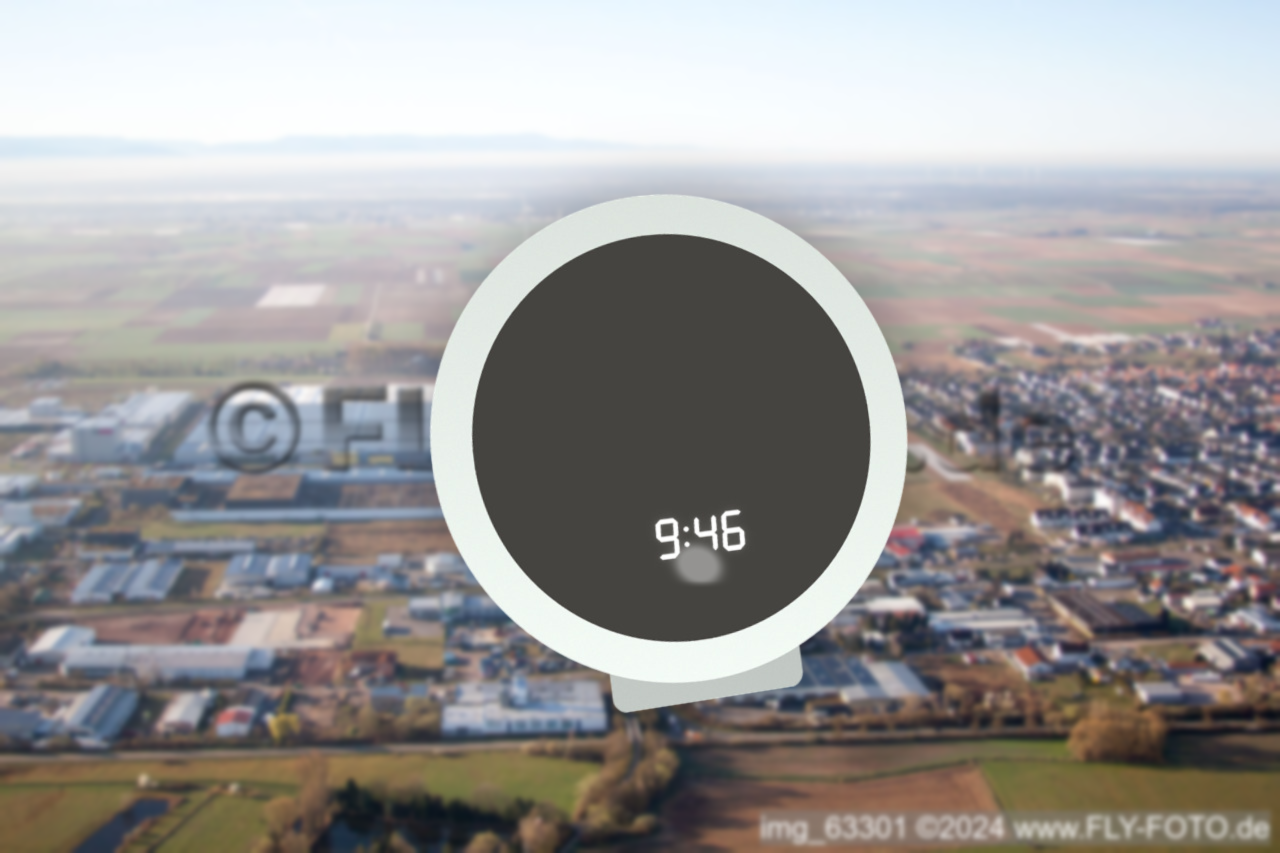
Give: 9h46
